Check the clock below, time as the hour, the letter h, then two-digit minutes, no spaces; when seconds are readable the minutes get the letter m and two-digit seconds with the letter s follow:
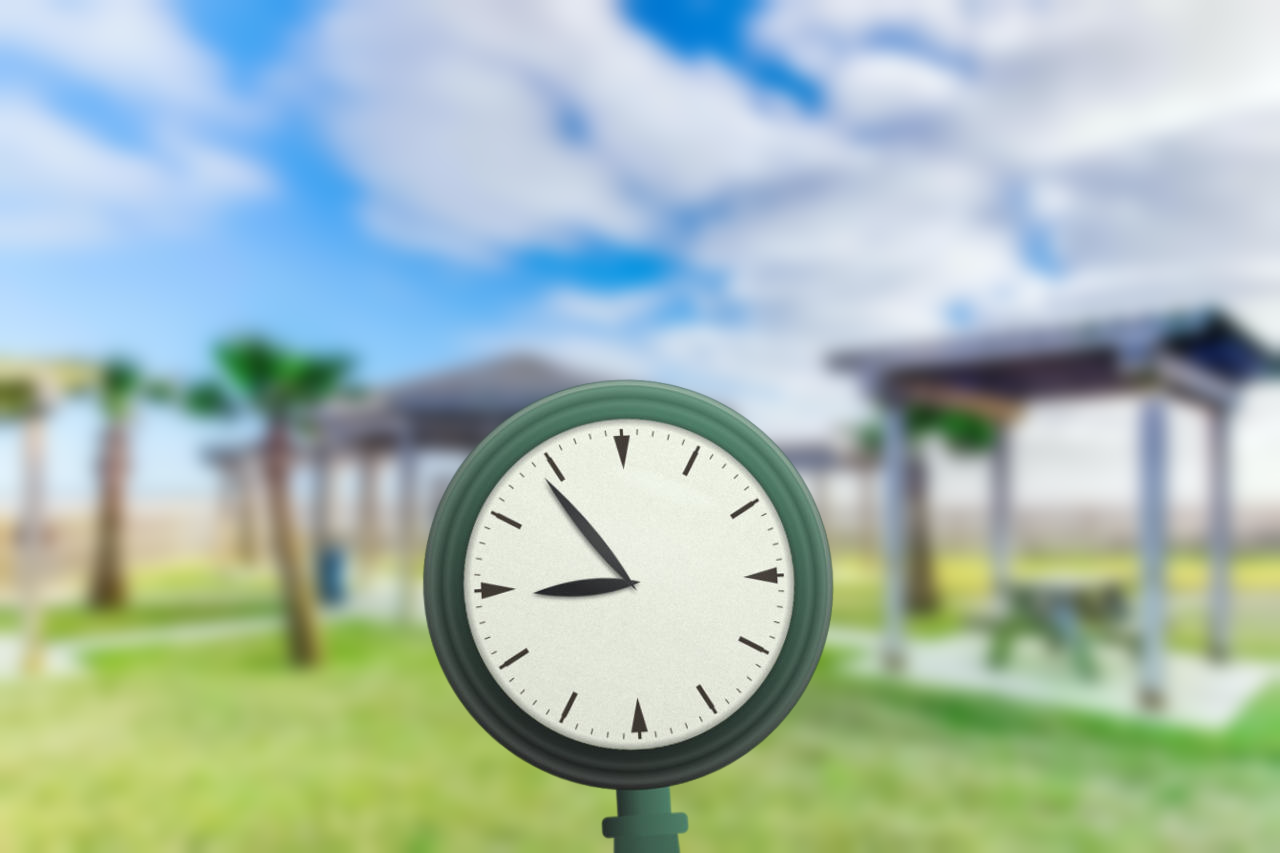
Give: 8h54
